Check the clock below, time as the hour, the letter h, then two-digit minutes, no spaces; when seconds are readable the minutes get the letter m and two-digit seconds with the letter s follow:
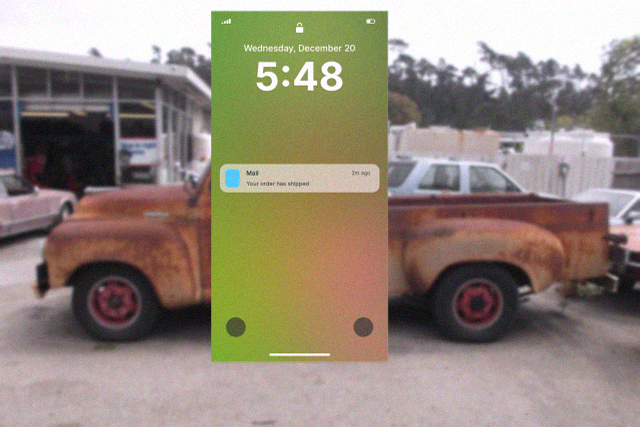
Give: 5h48
